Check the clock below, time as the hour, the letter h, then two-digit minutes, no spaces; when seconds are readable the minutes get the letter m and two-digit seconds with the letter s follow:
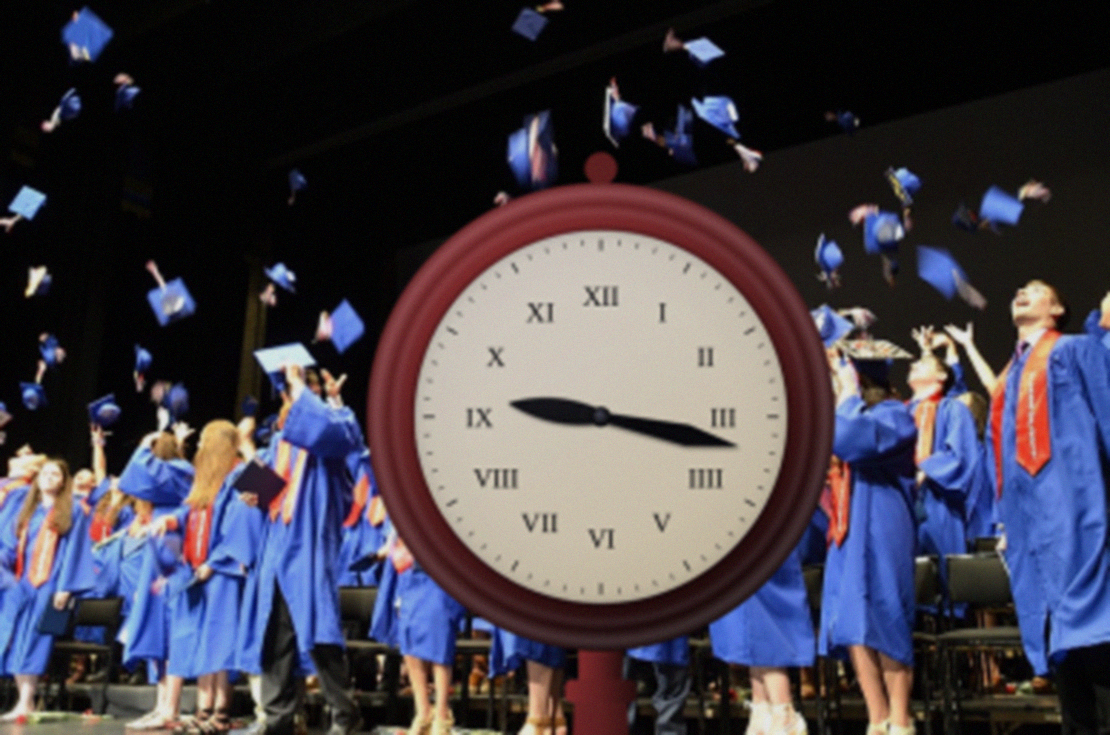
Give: 9h17
